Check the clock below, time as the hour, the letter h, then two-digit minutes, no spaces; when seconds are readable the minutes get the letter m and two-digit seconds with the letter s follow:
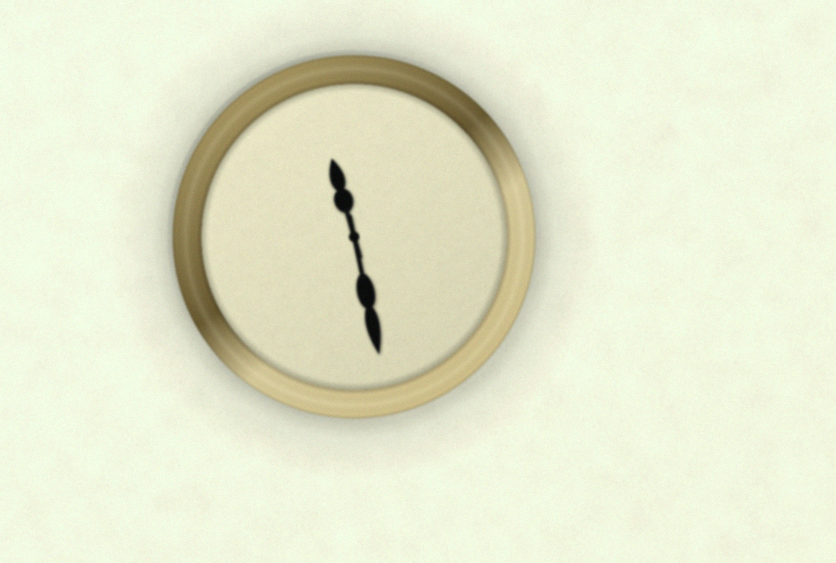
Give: 11h28
